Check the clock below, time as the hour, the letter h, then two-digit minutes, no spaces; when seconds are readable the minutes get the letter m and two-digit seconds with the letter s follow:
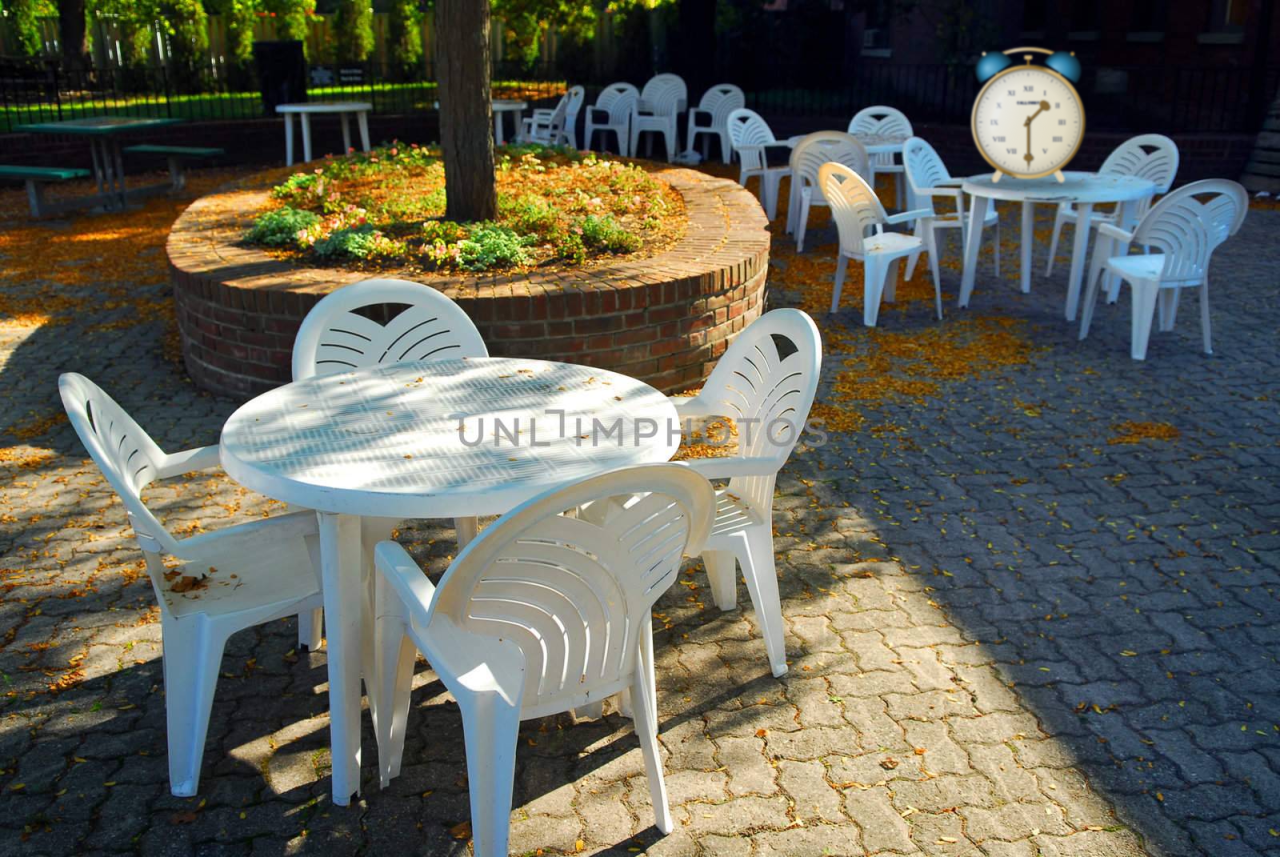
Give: 1h30
